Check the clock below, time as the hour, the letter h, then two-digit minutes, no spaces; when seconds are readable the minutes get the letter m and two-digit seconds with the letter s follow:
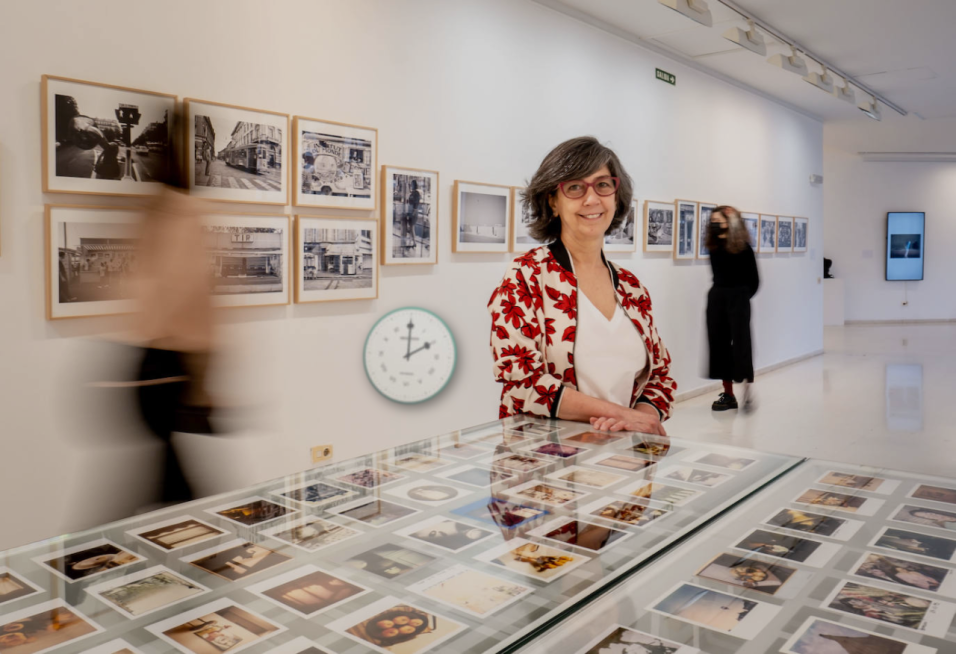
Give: 2h00
